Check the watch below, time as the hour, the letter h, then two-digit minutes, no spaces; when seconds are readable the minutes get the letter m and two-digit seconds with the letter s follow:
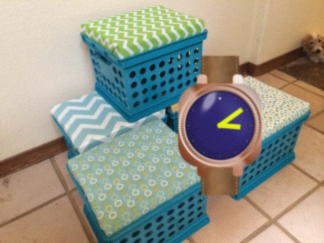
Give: 3h09
